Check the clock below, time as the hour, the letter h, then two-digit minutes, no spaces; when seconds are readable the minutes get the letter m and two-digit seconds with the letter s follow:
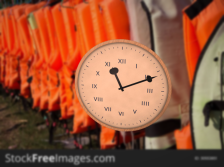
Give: 11h11
